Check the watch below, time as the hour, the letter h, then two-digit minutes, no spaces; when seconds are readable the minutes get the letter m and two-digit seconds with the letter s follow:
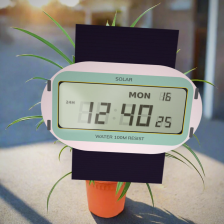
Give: 12h40m25s
